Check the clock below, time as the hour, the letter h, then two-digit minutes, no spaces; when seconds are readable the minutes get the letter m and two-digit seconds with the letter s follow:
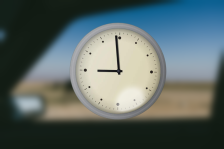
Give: 8h59
